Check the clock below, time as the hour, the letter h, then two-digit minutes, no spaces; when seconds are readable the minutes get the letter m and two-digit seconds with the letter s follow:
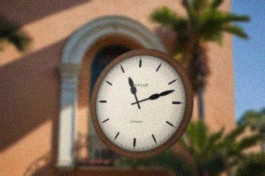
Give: 11h12
